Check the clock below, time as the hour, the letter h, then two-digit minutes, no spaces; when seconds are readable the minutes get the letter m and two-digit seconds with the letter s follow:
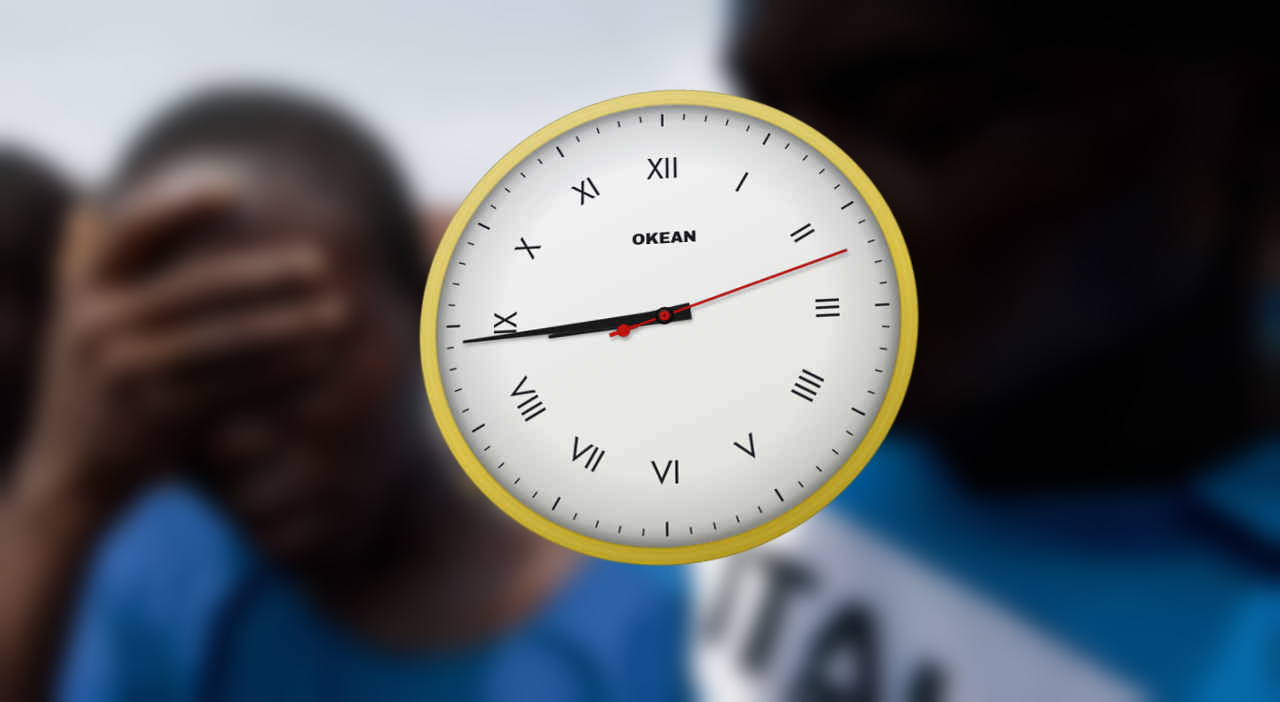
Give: 8h44m12s
